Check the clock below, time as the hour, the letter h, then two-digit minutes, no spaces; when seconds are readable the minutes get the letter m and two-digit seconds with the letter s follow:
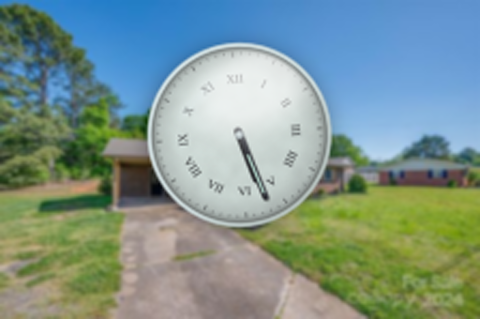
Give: 5h27
